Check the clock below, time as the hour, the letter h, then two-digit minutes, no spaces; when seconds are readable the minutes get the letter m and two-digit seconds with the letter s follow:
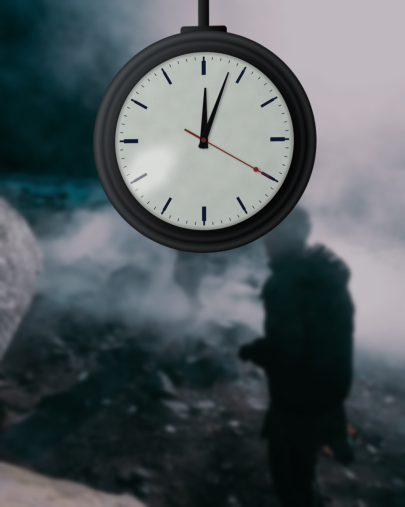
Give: 12h03m20s
